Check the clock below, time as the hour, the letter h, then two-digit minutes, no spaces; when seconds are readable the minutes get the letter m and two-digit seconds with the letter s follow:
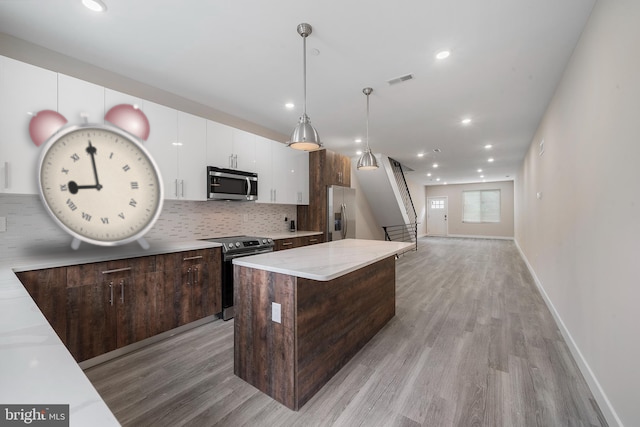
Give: 9h00
